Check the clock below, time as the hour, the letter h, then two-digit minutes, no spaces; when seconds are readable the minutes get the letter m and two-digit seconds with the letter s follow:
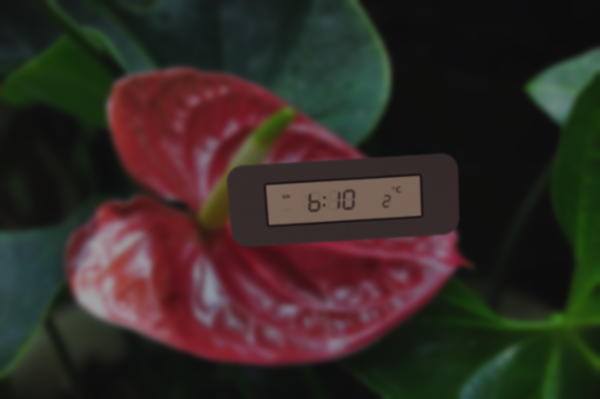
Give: 6h10
